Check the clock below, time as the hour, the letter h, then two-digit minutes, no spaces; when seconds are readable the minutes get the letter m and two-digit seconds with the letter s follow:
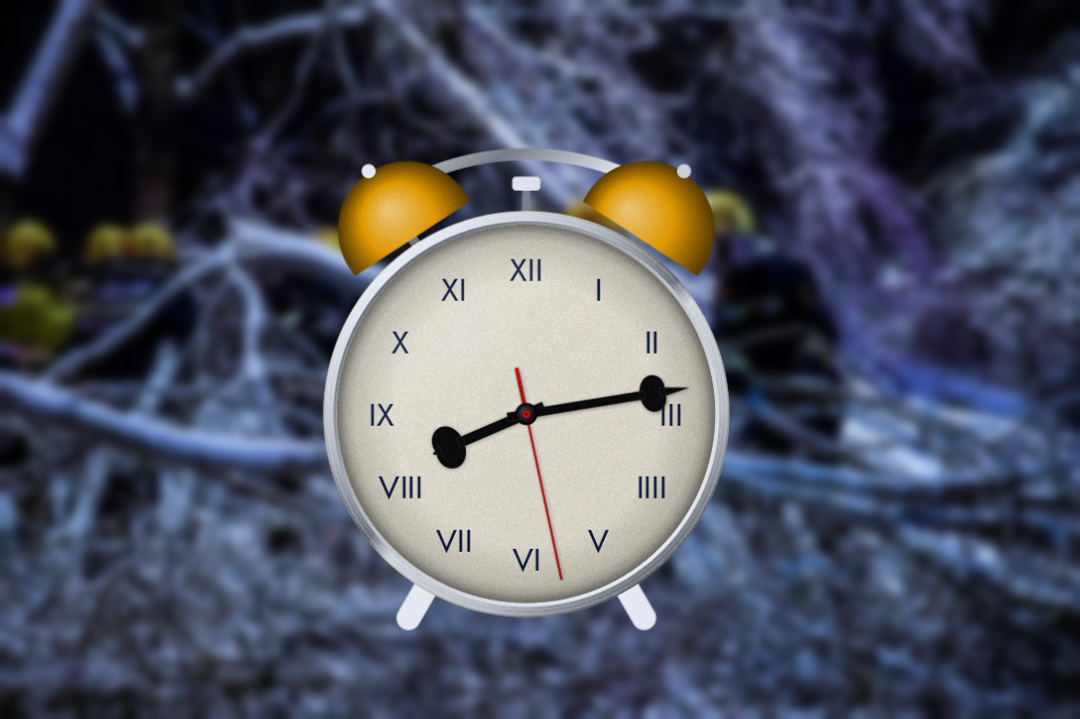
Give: 8h13m28s
